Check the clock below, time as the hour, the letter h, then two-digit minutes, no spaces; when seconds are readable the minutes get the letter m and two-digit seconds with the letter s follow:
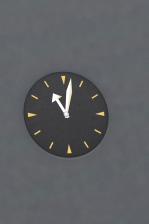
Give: 11h02
